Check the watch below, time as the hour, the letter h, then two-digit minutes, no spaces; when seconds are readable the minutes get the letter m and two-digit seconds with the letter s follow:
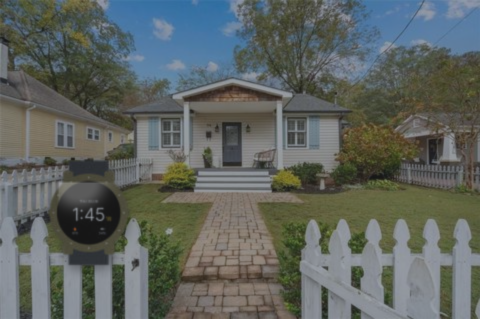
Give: 1h45
